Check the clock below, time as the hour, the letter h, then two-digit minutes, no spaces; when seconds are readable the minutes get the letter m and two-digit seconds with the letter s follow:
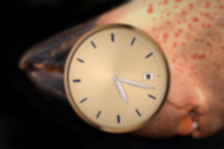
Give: 5h18
